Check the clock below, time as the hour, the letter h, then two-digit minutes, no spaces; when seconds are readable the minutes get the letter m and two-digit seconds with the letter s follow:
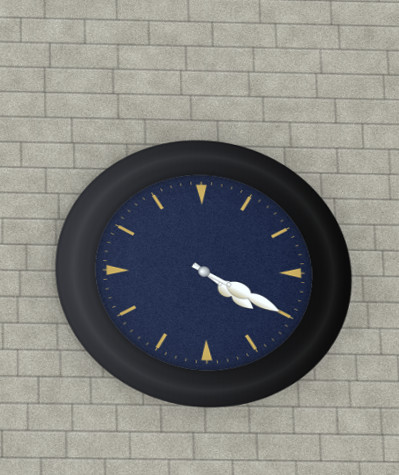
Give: 4h20
